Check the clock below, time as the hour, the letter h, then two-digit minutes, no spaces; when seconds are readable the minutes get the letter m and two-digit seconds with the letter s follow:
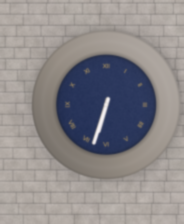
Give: 6h33
